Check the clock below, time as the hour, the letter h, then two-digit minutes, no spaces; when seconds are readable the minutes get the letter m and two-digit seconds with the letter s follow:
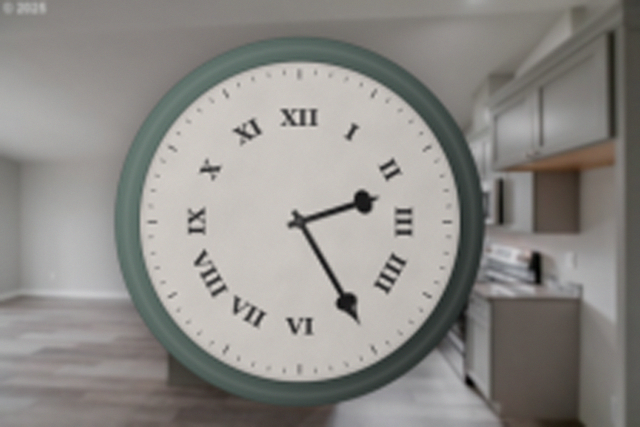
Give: 2h25
